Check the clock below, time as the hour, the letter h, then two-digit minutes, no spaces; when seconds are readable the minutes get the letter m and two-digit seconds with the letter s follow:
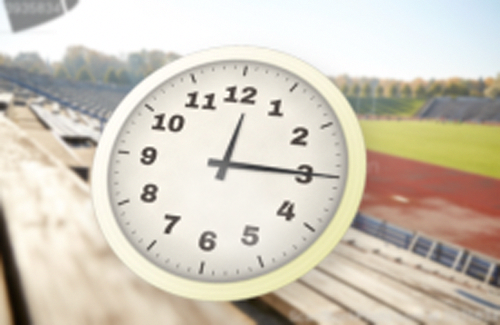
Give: 12h15
